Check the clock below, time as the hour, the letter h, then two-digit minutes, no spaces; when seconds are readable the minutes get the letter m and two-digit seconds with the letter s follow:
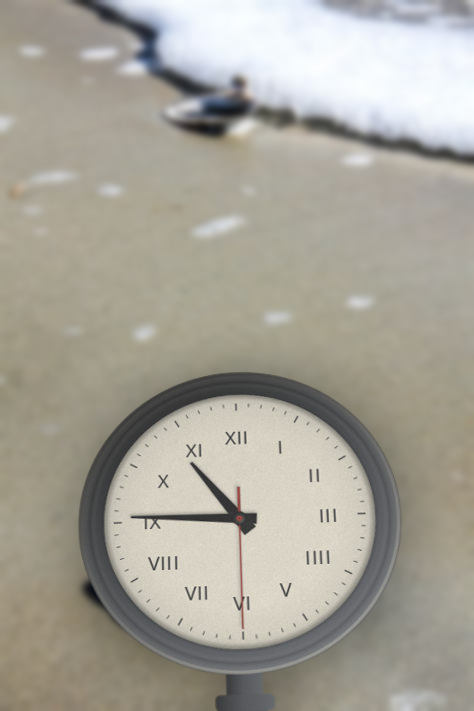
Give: 10h45m30s
